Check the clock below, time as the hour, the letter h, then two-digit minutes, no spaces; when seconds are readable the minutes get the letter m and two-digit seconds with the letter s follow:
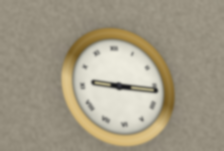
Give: 9h16
